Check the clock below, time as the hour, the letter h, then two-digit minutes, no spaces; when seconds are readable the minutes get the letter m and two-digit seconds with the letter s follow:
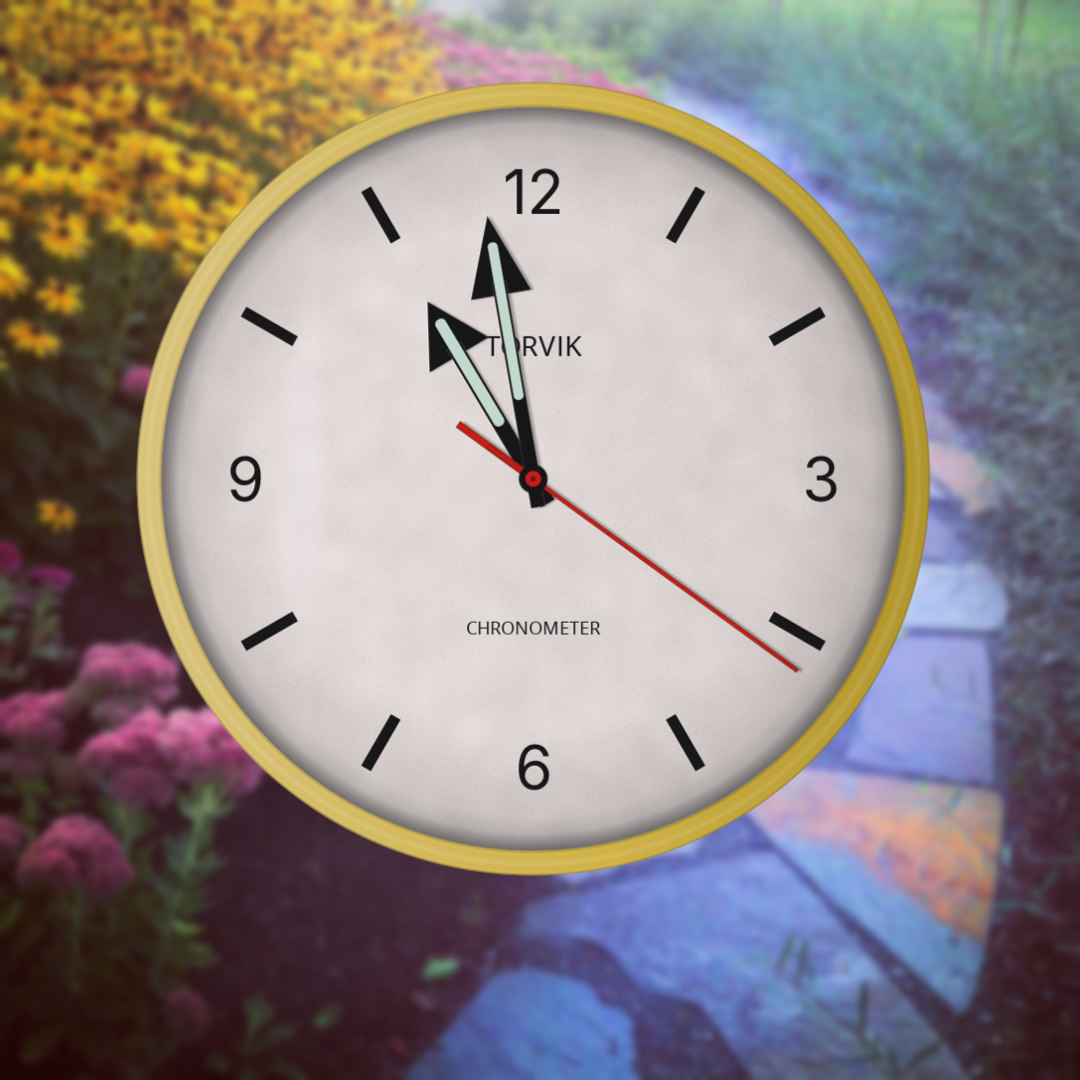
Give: 10h58m21s
